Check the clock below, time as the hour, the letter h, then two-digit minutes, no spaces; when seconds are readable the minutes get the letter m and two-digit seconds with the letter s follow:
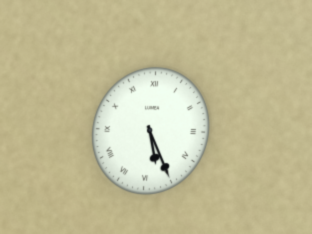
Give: 5h25
